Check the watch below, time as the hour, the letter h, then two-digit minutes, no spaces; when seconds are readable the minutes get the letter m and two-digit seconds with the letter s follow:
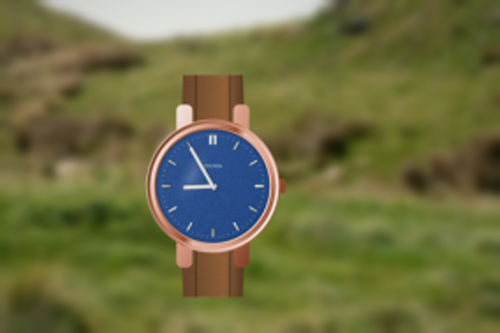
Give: 8h55
